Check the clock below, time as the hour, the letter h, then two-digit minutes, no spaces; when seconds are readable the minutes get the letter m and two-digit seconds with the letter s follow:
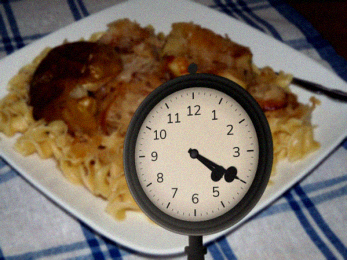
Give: 4h20
